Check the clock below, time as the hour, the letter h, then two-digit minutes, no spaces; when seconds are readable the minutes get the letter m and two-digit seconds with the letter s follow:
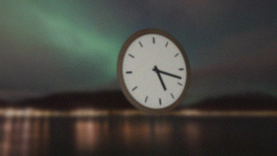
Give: 5h18
